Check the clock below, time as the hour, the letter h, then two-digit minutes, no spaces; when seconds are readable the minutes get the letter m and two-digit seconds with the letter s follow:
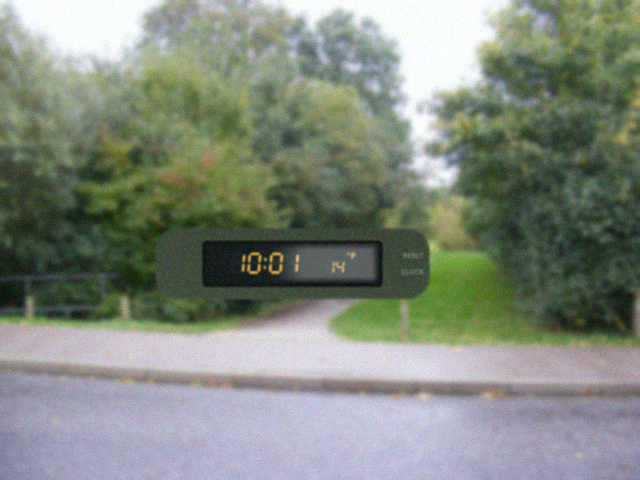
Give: 10h01
